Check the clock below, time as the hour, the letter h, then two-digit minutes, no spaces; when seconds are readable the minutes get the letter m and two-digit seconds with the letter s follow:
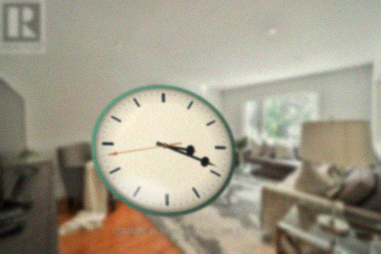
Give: 3h18m43s
